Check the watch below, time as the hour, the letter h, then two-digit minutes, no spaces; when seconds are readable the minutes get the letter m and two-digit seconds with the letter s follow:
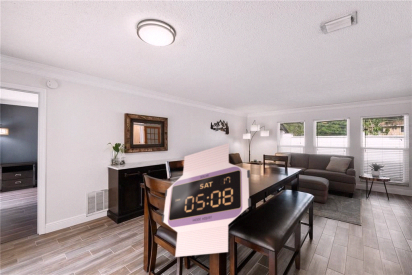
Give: 5h08
